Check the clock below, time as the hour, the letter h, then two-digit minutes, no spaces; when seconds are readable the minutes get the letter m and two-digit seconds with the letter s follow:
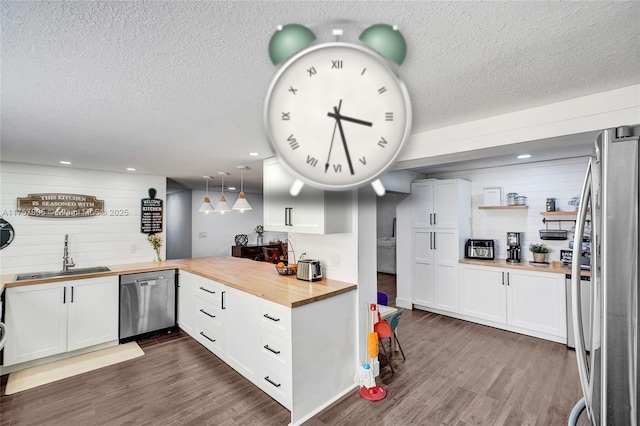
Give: 3h27m32s
